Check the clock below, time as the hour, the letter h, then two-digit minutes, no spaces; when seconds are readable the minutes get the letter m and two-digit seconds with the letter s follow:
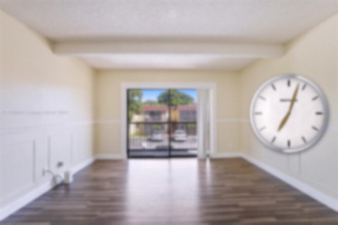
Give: 7h03
